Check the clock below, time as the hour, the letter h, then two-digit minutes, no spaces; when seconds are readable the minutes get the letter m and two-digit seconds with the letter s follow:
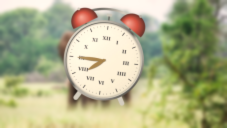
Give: 7h45
